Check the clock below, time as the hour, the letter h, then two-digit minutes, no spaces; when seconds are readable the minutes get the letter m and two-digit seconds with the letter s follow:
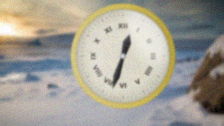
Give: 12h33
